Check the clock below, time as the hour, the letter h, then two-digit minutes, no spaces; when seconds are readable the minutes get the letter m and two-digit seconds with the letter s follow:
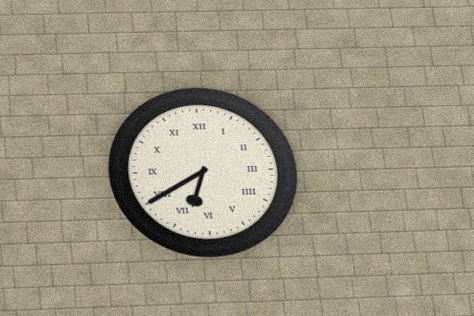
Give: 6h40
